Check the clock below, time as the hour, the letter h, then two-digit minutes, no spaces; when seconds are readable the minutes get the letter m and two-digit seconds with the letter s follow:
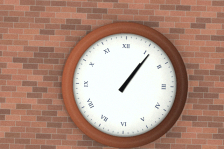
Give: 1h06
